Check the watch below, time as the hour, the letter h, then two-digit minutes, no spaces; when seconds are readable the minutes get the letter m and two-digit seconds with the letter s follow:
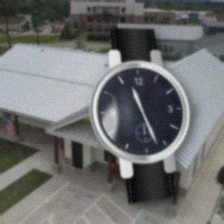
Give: 11h27
